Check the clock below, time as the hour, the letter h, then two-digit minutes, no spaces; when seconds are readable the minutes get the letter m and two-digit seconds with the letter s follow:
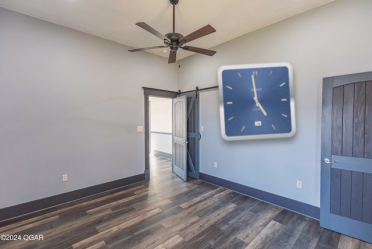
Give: 4h59
